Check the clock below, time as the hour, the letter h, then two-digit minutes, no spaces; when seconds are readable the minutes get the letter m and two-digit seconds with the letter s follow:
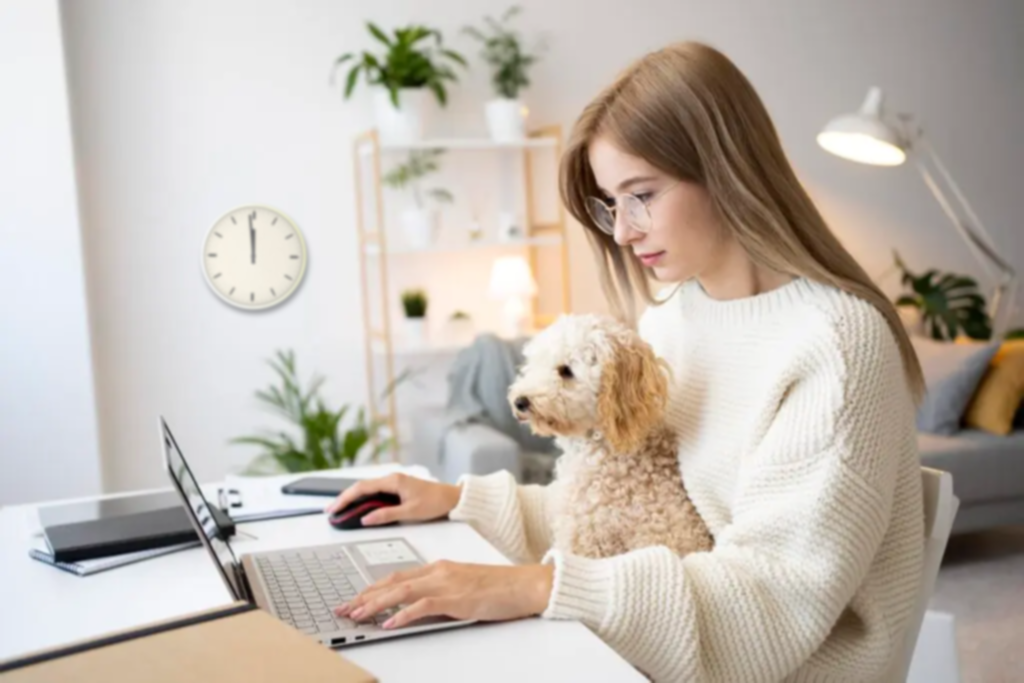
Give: 11h59
